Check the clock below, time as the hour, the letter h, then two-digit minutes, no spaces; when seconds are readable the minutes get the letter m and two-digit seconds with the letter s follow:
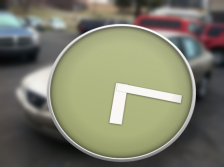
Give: 6h17
